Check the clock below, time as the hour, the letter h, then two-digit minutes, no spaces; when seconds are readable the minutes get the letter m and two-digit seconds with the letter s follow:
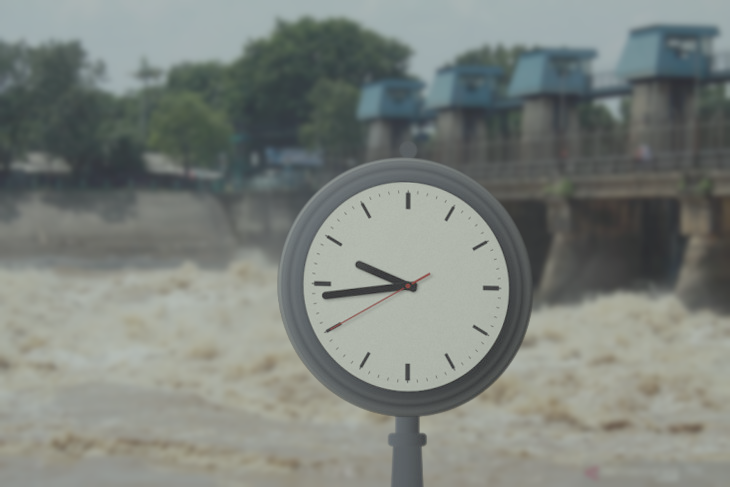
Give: 9h43m40s
